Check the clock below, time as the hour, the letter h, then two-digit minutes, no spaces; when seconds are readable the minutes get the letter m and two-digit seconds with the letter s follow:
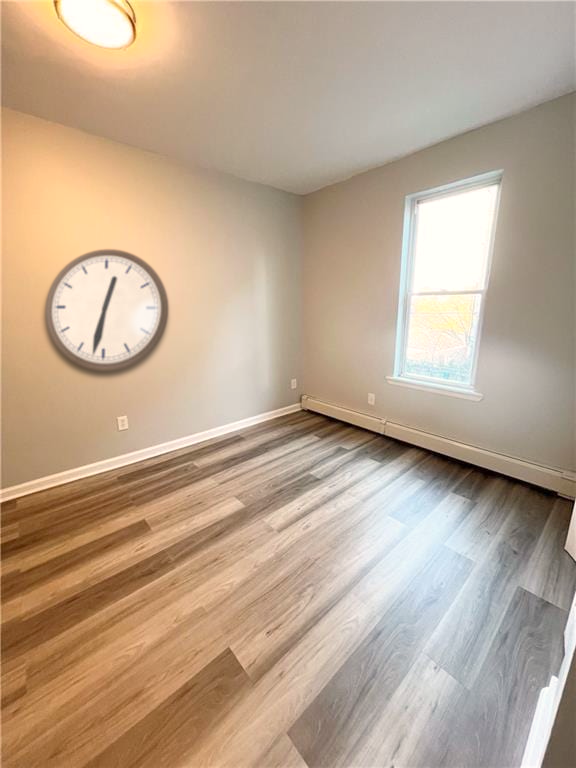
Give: 12h32
